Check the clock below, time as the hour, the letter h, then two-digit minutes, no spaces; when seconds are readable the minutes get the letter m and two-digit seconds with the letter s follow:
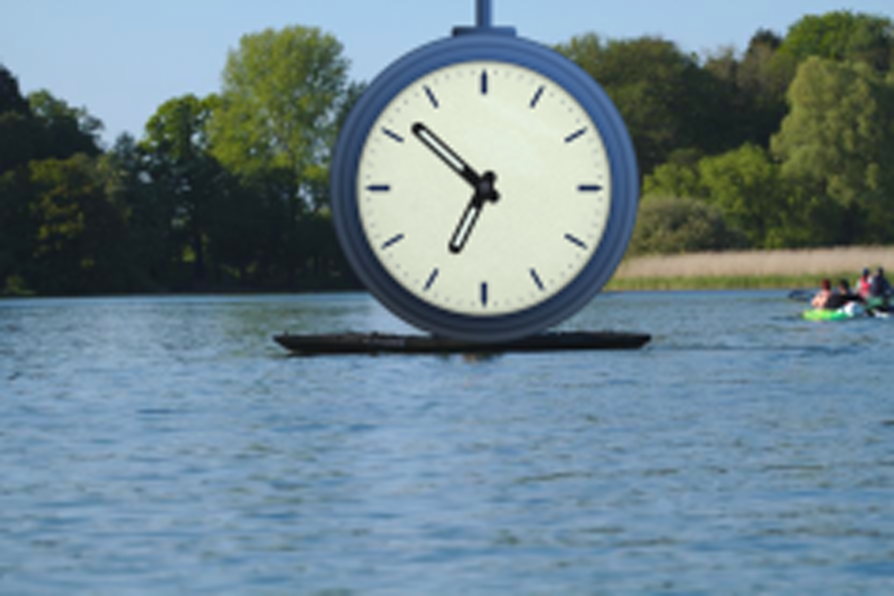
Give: 6h52
